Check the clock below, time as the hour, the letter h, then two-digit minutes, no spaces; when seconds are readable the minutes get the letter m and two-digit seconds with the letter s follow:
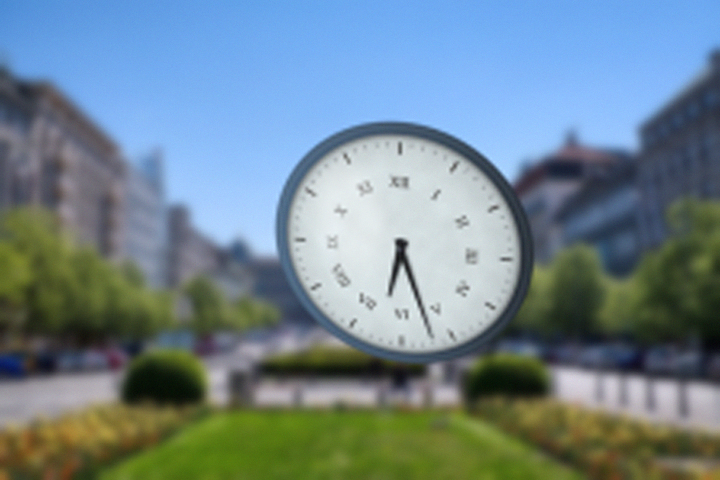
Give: 6h27
